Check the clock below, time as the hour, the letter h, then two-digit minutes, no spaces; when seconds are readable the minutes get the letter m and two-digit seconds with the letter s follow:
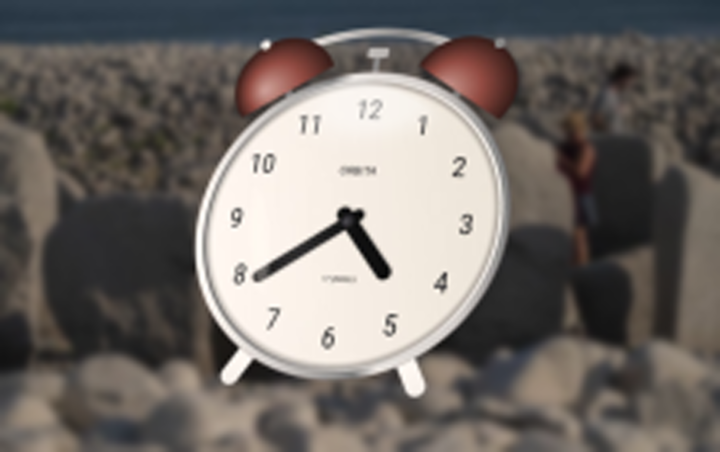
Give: 4h39
